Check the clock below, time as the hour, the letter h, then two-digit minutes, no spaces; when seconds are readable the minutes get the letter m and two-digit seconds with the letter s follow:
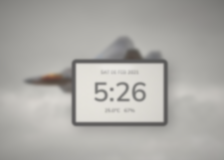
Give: 5h26
